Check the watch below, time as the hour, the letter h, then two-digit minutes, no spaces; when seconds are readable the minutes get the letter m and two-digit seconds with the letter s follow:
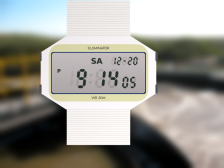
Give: 9h14m05s
